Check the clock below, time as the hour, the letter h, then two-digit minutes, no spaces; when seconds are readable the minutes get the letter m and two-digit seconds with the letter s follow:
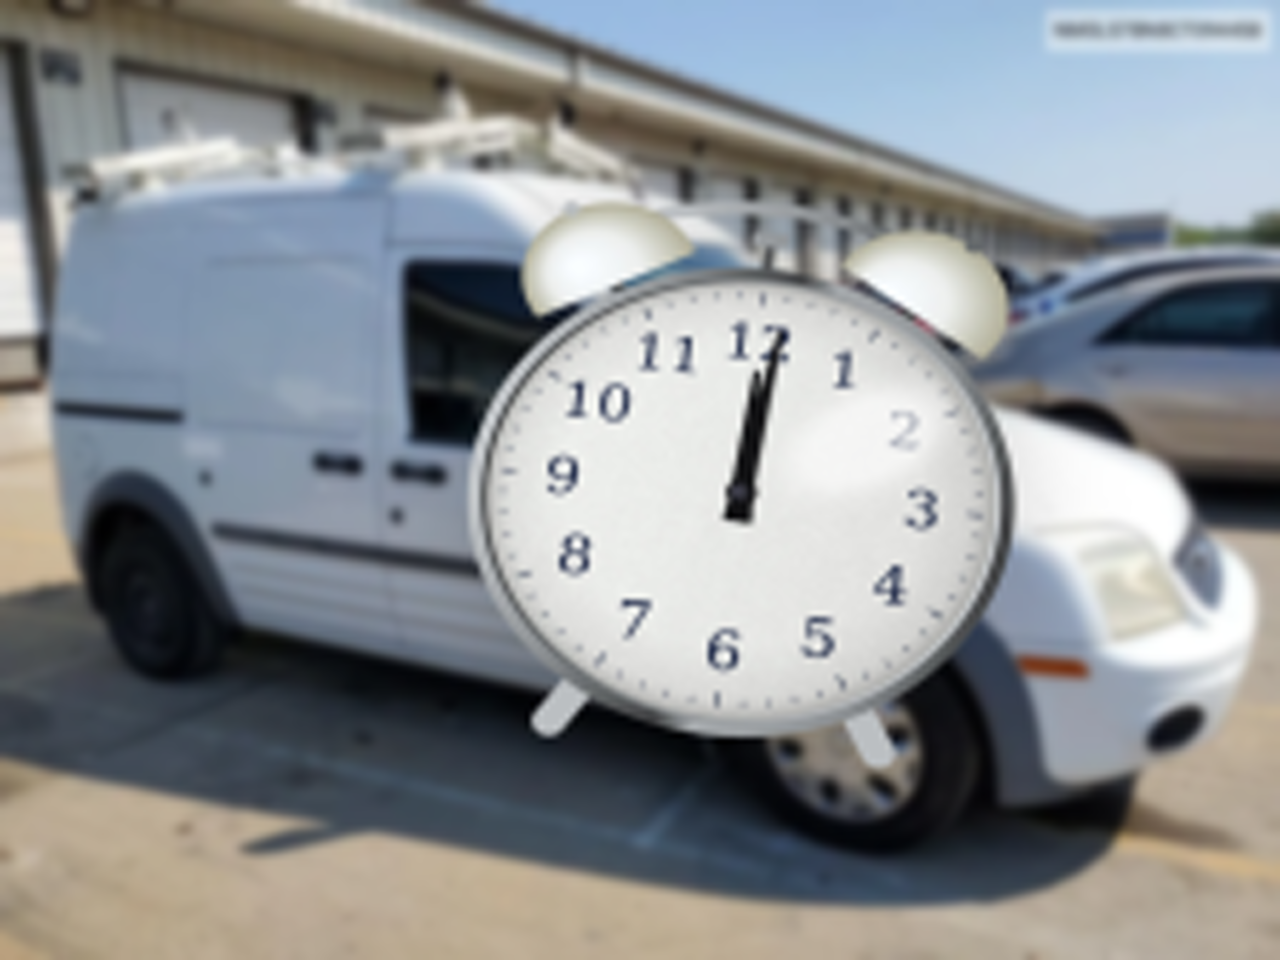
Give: 12h01
